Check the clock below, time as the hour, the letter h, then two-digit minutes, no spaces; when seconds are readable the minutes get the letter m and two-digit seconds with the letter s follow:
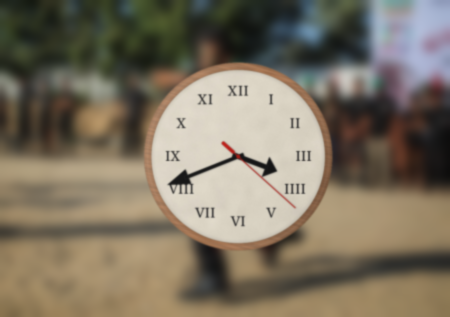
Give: 3h41m22s
